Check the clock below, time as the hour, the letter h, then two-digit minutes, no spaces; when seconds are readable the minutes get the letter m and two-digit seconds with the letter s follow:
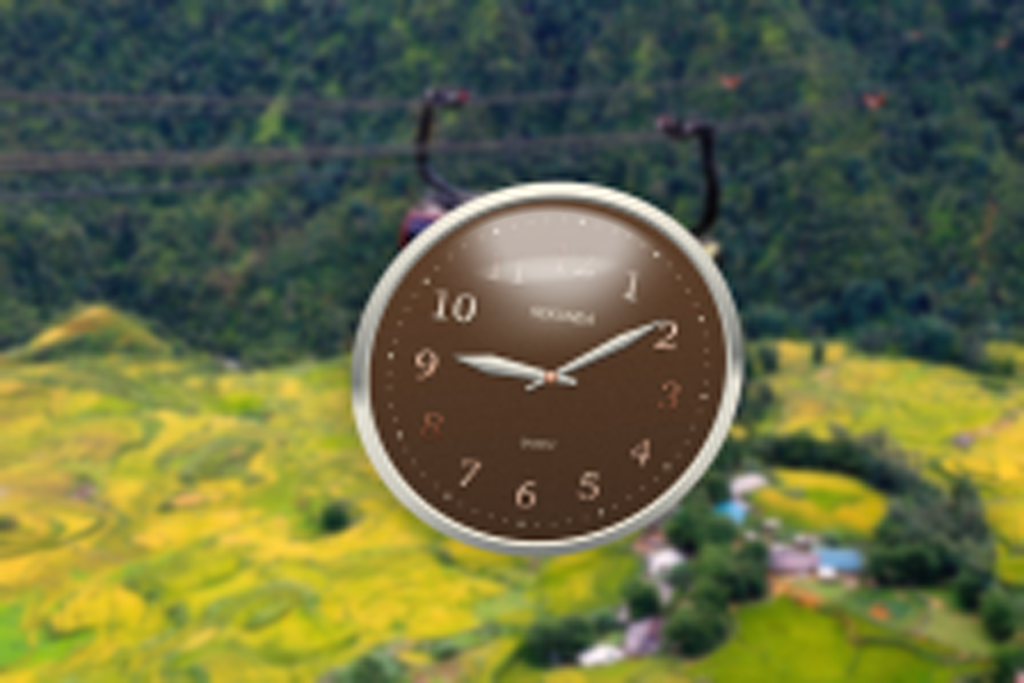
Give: 9h09
